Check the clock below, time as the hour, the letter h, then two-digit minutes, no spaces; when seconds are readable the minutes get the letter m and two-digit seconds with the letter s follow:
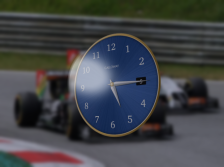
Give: 5h15
